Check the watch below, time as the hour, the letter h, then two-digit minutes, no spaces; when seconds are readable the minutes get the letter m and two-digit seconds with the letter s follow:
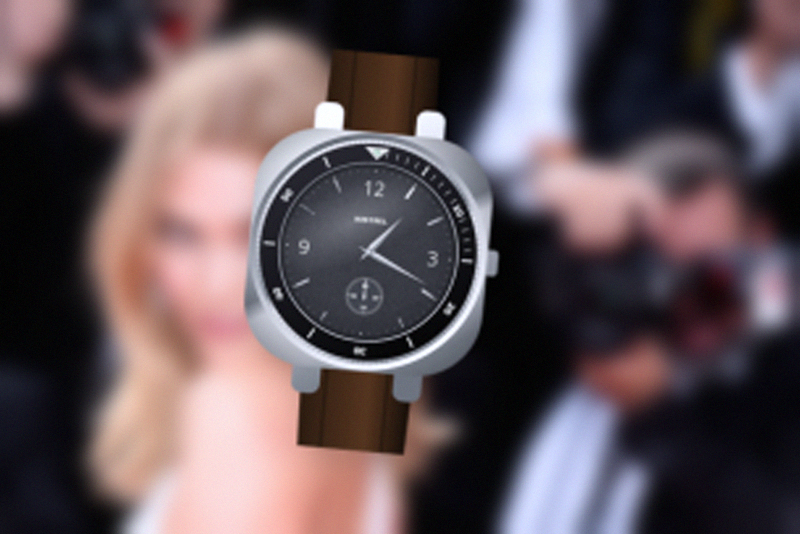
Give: 1h19
